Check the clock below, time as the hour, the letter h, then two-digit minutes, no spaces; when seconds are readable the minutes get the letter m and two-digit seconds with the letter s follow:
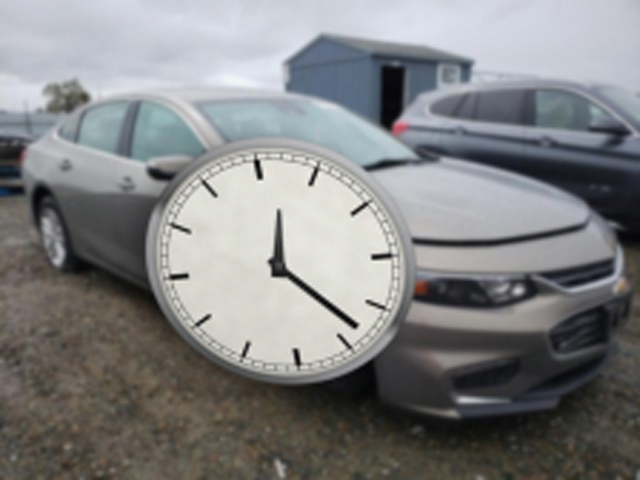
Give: 12h23
